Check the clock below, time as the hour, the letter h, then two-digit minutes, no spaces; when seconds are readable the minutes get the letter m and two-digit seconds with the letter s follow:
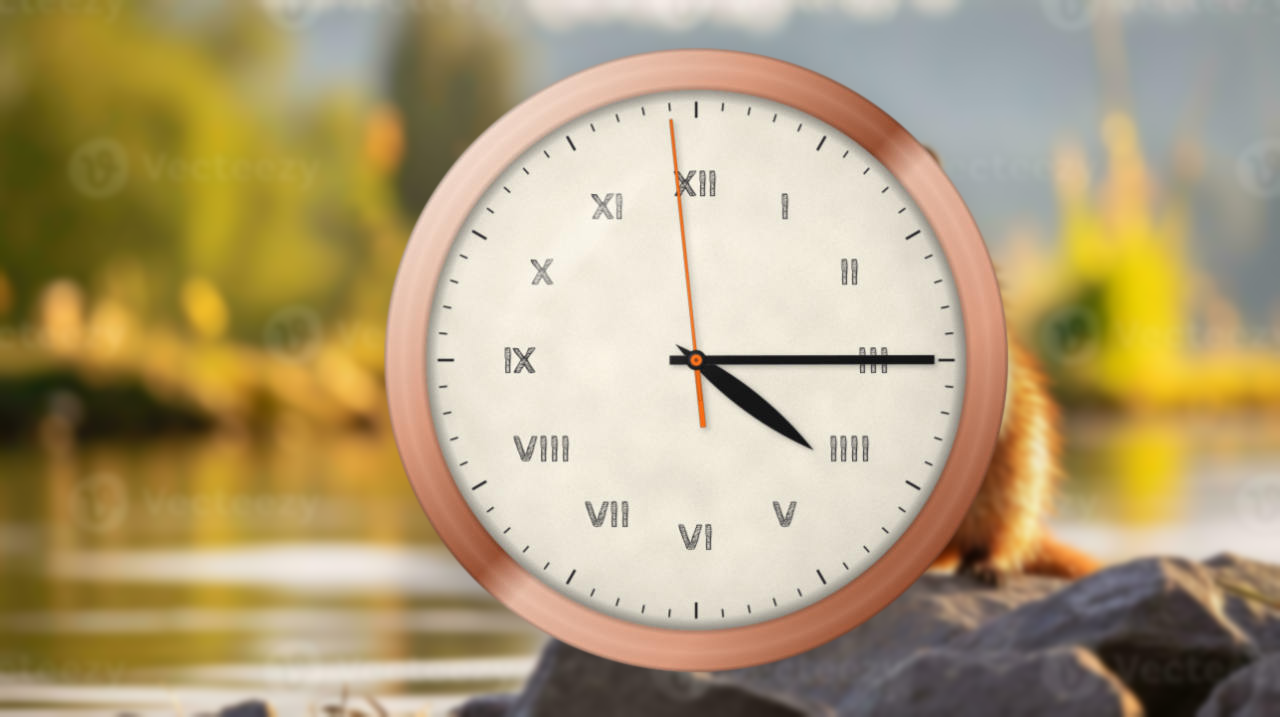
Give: 4h14m59s
